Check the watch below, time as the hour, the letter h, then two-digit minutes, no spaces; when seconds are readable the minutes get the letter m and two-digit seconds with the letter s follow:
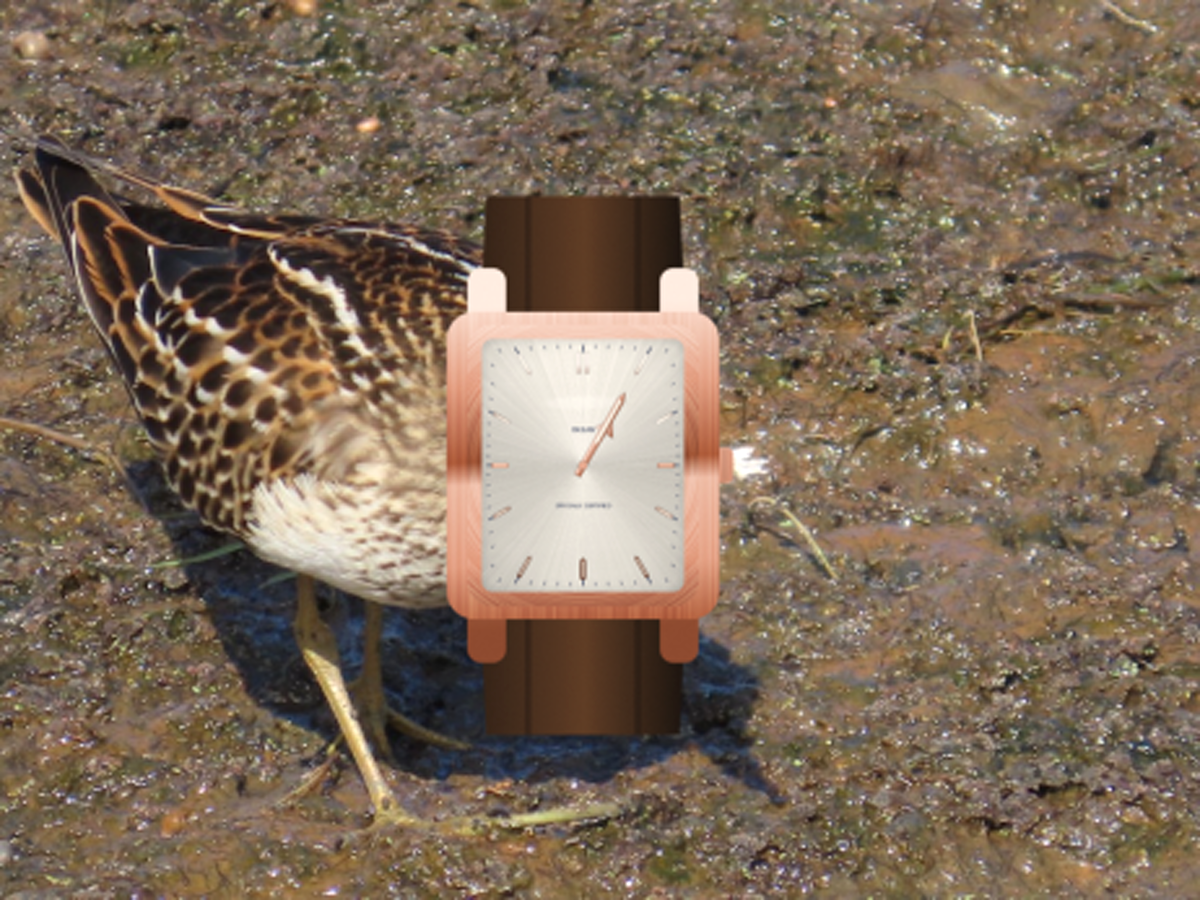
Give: 1h05
